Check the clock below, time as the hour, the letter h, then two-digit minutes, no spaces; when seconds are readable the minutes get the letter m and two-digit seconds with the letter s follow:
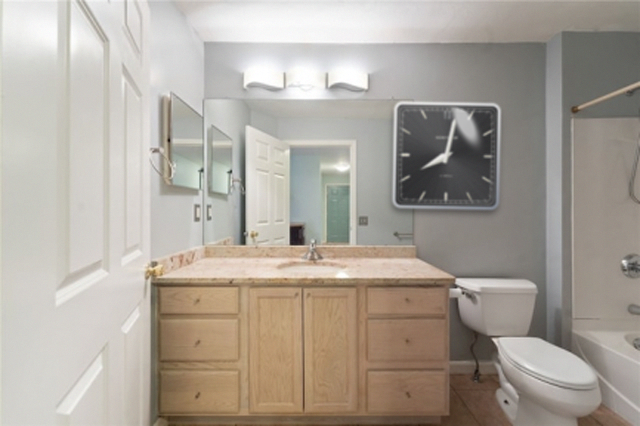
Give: 8h02
